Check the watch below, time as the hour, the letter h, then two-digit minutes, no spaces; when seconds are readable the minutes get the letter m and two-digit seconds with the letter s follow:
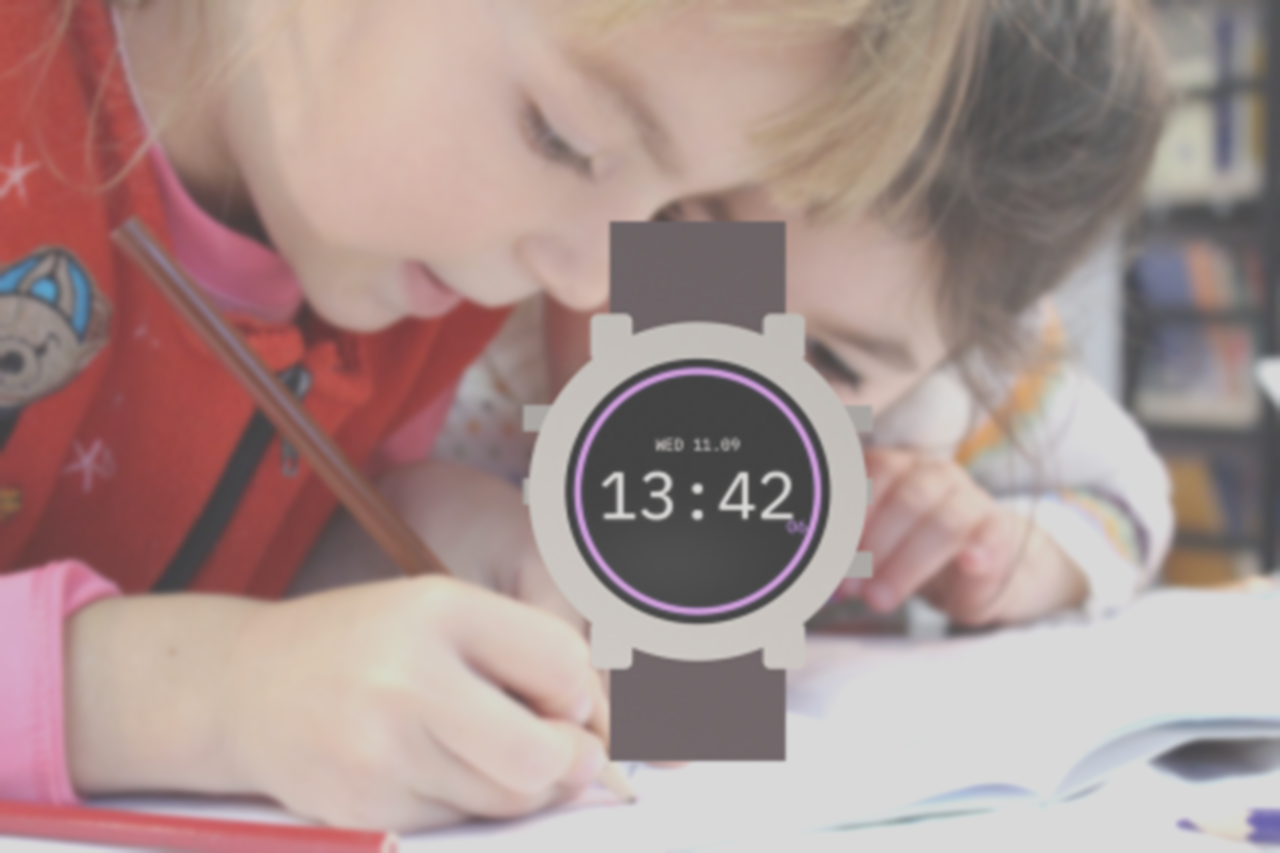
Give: 13h42
